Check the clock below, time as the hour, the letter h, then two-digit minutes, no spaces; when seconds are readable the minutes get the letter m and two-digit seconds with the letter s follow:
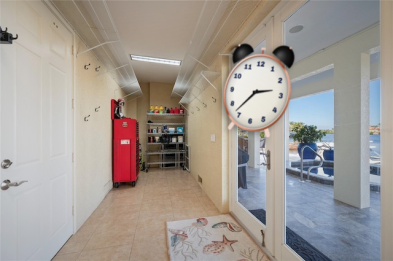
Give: 2h37
